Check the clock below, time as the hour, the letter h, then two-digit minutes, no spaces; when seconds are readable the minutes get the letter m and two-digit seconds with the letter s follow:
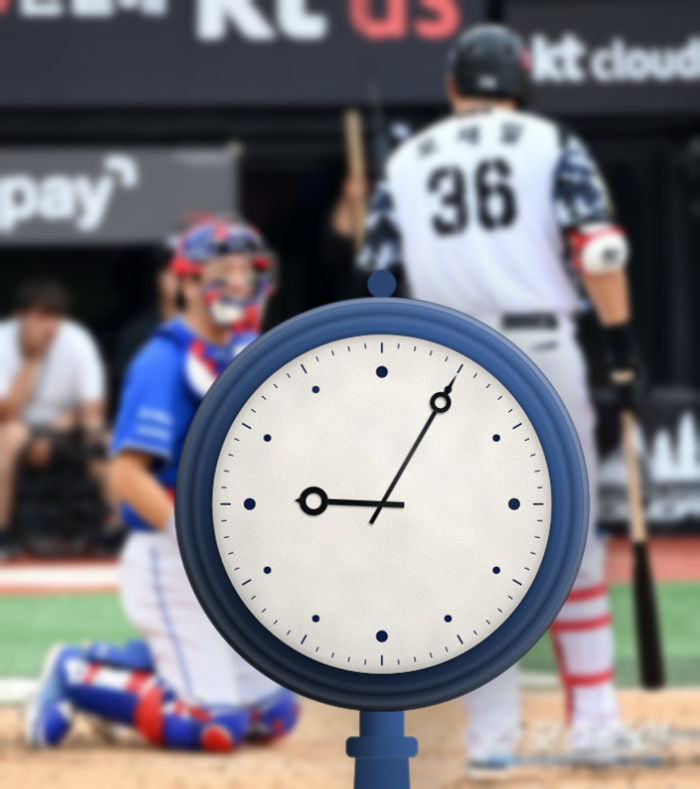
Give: 9h05
